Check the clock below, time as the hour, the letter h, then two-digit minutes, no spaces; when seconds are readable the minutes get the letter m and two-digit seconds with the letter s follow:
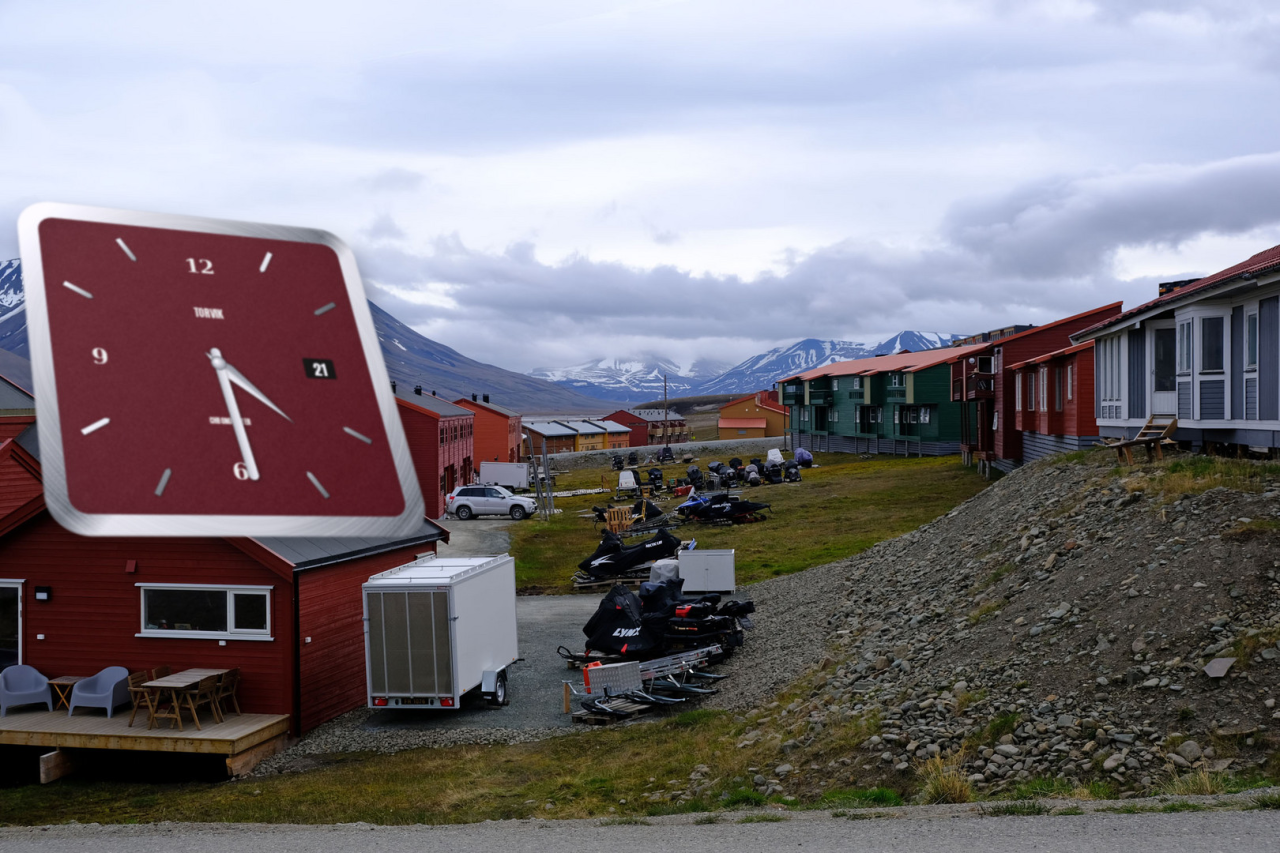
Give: 4h29
